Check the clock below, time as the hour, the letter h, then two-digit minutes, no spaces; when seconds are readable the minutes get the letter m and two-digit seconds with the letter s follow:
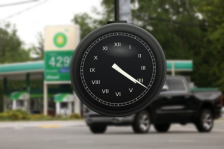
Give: 4h21
